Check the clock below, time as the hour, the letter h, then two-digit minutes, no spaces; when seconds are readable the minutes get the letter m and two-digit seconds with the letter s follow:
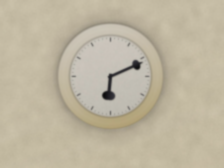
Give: 6h11
